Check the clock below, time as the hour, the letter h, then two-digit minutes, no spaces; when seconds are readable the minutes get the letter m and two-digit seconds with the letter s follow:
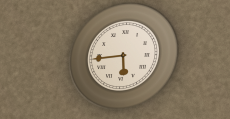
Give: 5h44
